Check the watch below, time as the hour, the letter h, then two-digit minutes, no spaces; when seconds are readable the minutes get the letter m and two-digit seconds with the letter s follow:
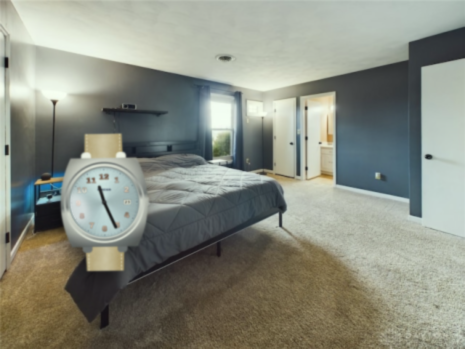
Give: 11h26
